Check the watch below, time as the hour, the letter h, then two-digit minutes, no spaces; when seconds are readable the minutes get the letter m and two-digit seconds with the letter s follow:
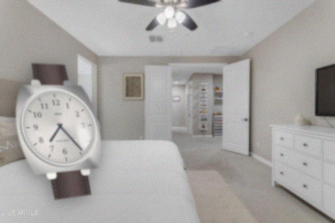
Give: 7h24
